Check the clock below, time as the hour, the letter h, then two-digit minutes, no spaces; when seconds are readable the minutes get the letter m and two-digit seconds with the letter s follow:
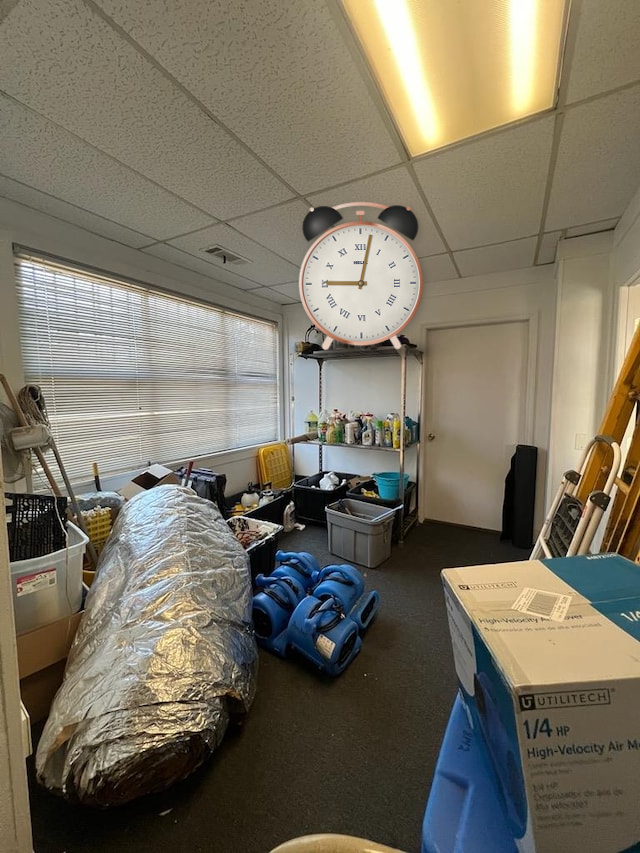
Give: 9h02
